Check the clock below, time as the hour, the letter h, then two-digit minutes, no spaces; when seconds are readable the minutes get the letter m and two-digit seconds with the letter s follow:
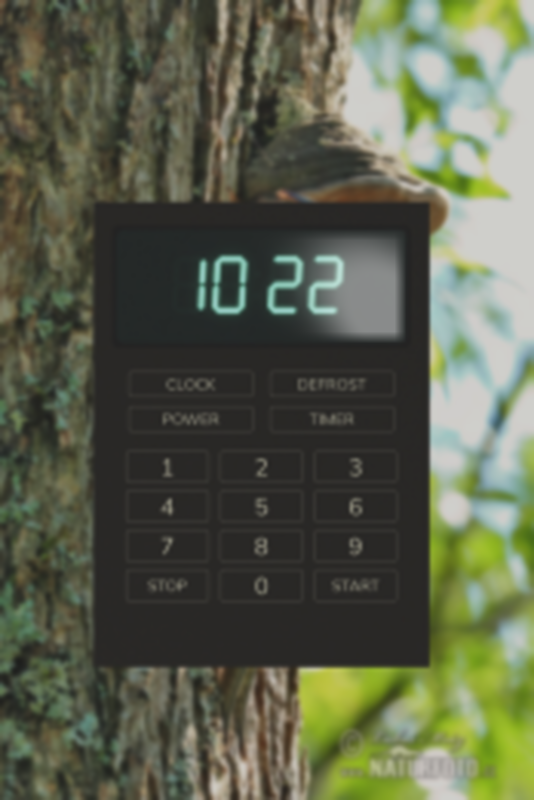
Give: 10h22
